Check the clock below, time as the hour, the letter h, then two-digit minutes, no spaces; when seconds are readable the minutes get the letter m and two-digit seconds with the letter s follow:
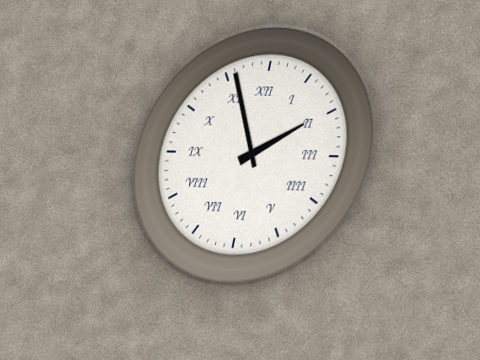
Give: 1h56
